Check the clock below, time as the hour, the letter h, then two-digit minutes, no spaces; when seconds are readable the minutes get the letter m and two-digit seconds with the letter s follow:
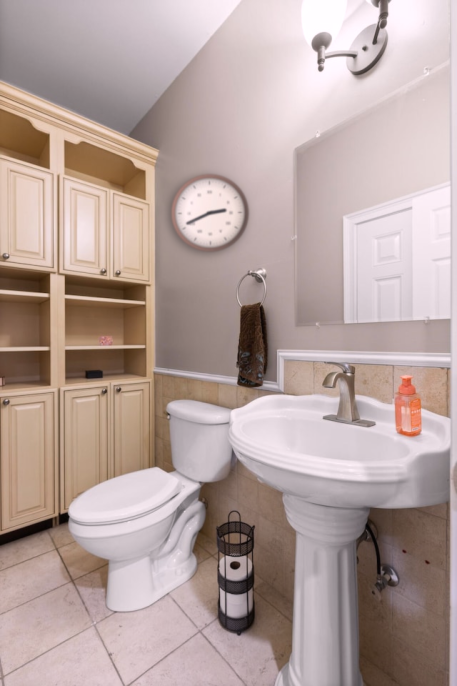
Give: 2h41
